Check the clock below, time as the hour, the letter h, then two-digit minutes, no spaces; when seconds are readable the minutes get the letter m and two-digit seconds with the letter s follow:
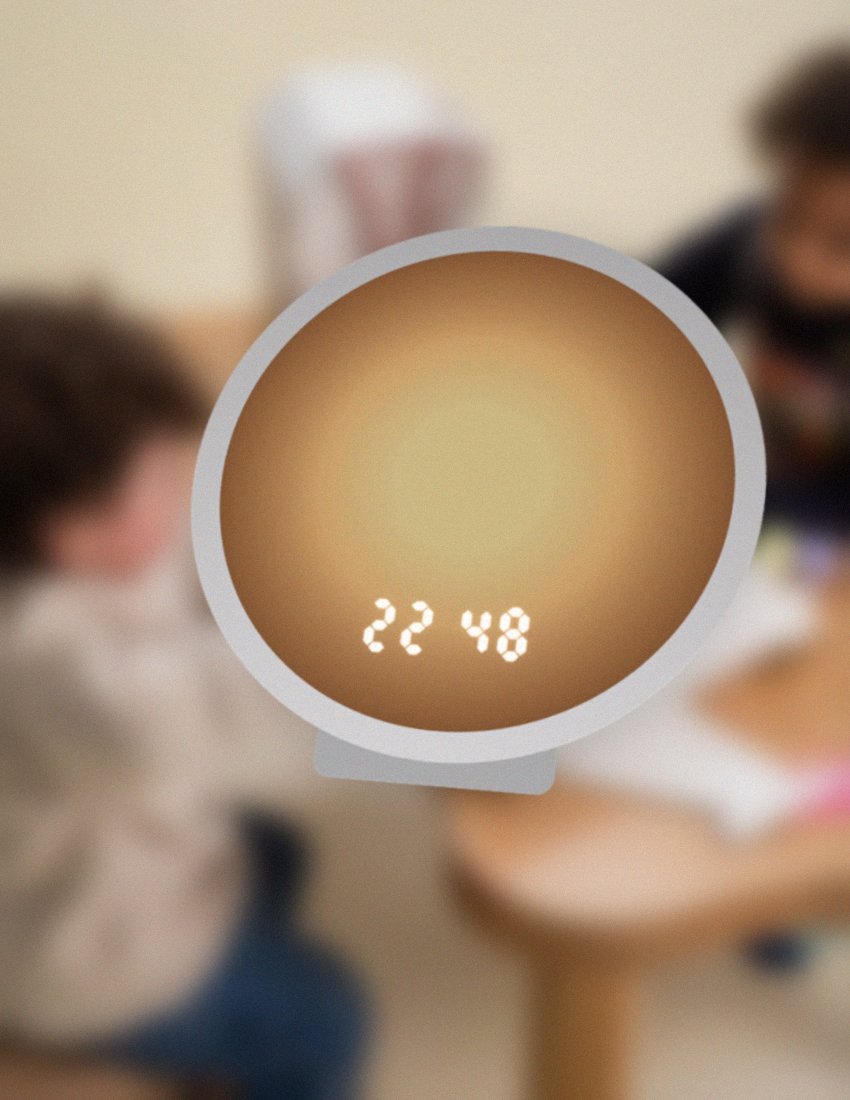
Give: 22h48
